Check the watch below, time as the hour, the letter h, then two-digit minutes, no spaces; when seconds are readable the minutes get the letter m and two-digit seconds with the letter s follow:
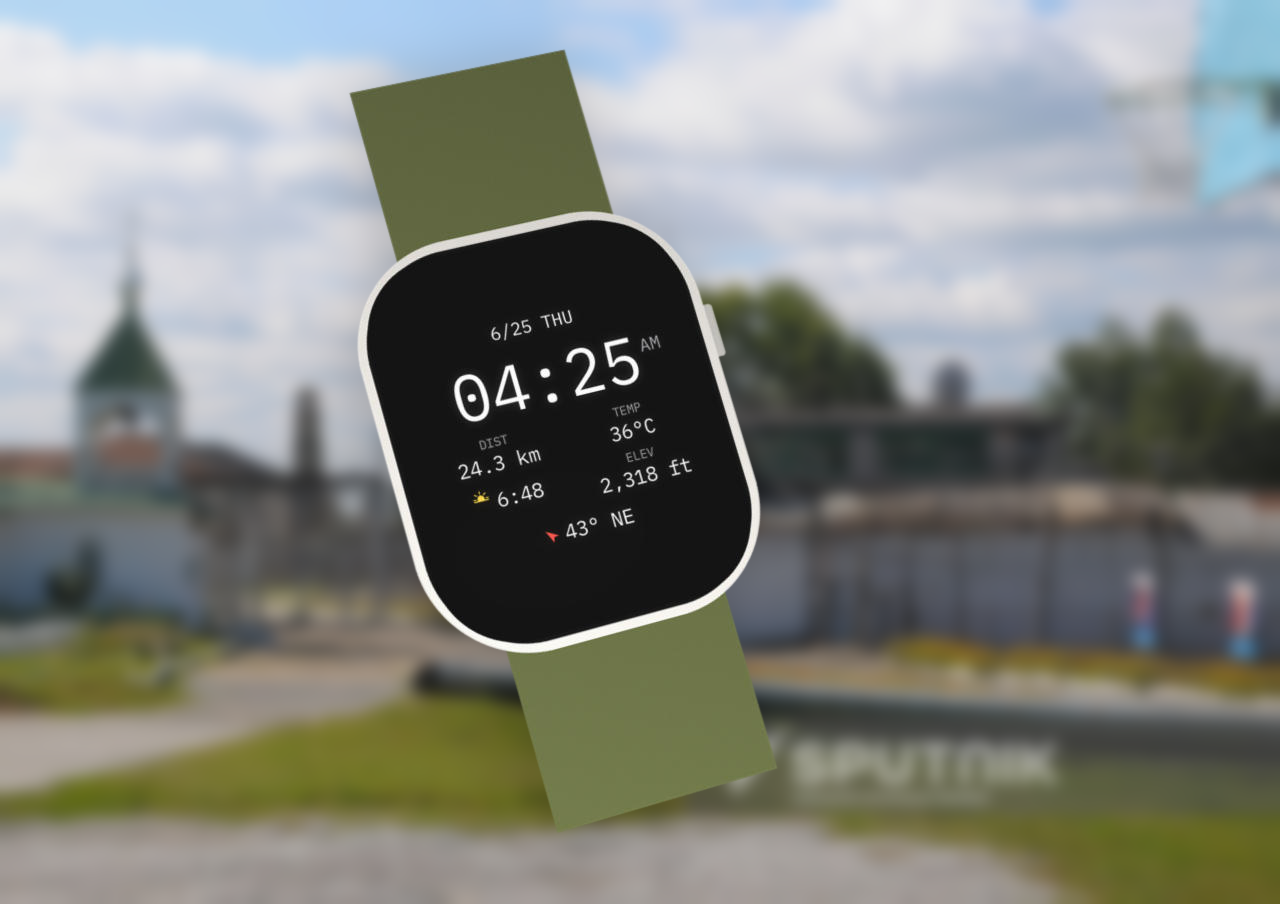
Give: 4h25
